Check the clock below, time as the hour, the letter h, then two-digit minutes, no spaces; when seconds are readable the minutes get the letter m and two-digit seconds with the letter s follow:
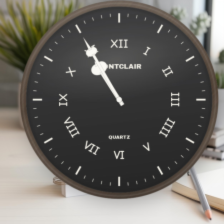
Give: 10h55
